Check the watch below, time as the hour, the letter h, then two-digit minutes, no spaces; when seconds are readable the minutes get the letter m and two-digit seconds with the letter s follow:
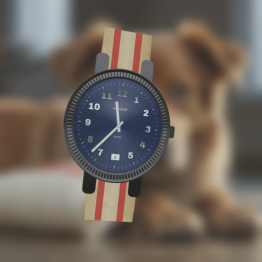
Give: 11h37
